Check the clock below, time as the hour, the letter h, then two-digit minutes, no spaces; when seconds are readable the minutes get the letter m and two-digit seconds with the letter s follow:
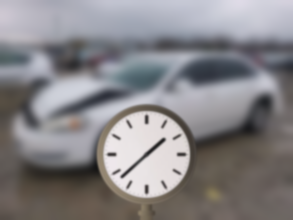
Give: 1h38
